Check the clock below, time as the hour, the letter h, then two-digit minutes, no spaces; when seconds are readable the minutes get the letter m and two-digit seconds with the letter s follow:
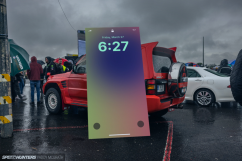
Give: 6h27
